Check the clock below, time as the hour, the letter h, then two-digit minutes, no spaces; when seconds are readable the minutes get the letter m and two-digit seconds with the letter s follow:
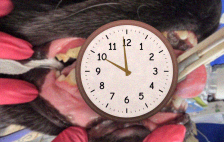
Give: 9h59
